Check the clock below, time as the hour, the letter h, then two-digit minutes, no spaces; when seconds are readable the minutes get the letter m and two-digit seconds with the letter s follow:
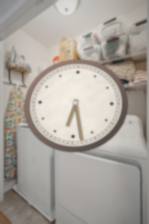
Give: 6h28
